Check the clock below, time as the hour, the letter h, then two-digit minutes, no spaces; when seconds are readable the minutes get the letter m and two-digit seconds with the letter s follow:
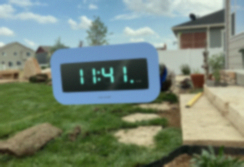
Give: 11h41
